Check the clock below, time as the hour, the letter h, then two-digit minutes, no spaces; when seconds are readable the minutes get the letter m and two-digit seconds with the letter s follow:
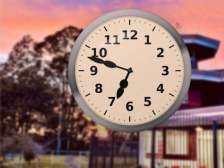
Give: 6h48
